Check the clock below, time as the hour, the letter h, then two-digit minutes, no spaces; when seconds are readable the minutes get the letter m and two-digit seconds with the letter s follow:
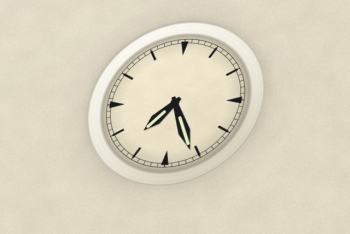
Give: 7h26
